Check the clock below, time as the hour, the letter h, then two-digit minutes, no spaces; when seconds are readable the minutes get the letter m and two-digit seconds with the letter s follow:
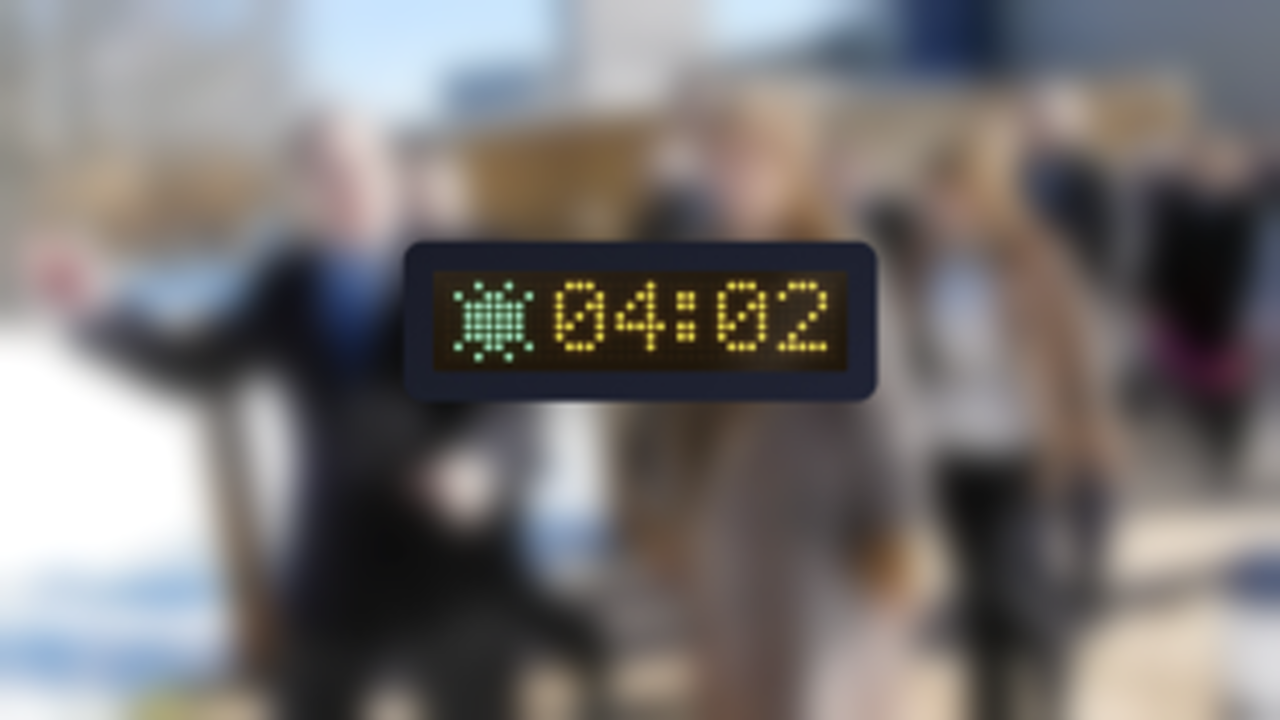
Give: 4h02
